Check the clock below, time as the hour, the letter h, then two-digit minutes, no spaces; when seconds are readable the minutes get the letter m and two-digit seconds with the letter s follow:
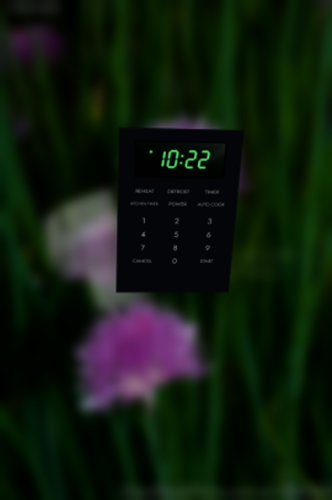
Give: 10h22
